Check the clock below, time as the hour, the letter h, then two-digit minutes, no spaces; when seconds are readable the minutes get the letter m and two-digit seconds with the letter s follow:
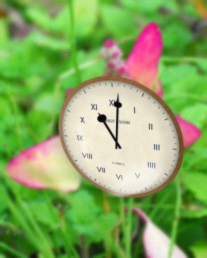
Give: 11h01
